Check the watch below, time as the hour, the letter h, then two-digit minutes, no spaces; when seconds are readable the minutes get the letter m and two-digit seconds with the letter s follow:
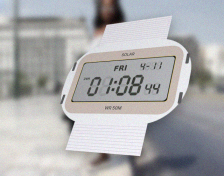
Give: 1h08m44s
